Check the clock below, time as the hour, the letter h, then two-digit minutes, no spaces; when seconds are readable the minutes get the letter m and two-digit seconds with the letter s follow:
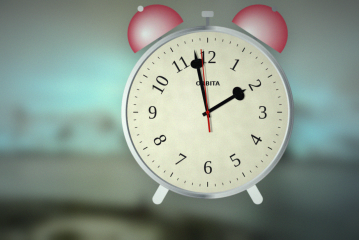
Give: 1h57m59s
